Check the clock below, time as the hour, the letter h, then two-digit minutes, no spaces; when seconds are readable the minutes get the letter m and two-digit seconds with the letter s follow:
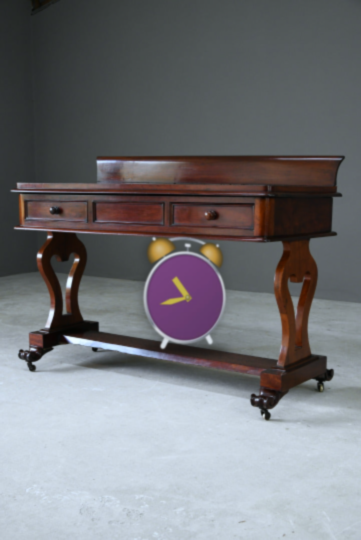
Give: 10h43
